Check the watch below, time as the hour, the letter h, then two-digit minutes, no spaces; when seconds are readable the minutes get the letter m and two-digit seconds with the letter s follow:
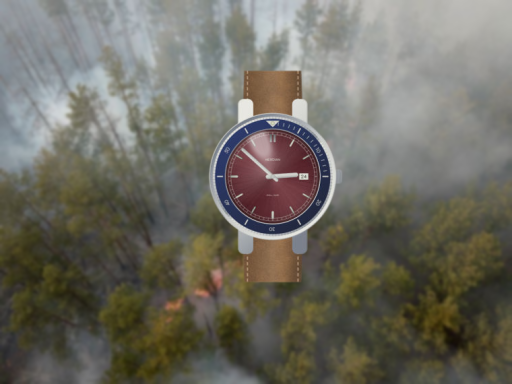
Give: 2h52
